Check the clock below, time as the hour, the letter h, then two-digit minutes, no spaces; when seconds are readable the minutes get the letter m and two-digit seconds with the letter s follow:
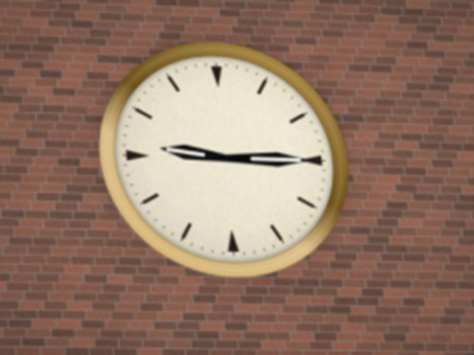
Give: 9h15
